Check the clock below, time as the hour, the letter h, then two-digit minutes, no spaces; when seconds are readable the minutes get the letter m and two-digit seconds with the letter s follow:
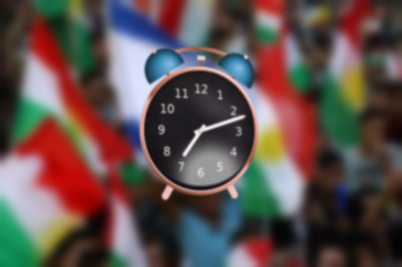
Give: 7h12
